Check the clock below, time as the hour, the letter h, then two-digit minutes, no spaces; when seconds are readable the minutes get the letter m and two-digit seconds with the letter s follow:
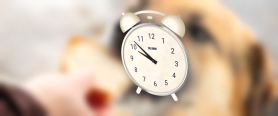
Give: 9h52
